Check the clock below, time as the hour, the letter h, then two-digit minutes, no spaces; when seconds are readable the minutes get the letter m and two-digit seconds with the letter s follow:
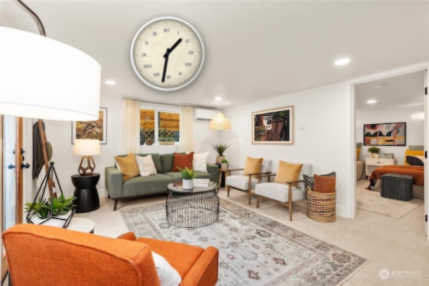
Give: 1h32
